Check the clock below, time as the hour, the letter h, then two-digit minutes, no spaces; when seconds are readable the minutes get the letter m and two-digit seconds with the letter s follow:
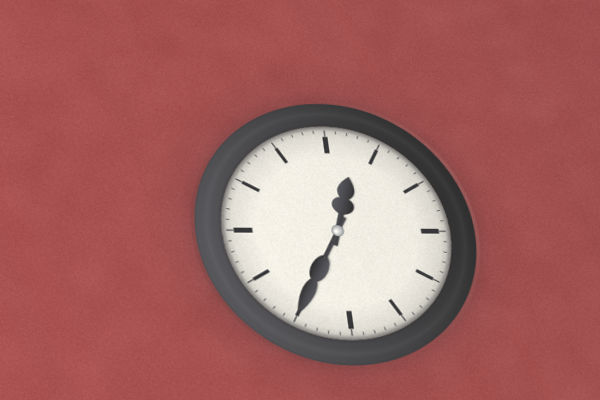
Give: 12h35
